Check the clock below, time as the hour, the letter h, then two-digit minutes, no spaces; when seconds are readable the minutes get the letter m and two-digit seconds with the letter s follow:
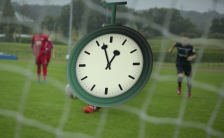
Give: 12h57
